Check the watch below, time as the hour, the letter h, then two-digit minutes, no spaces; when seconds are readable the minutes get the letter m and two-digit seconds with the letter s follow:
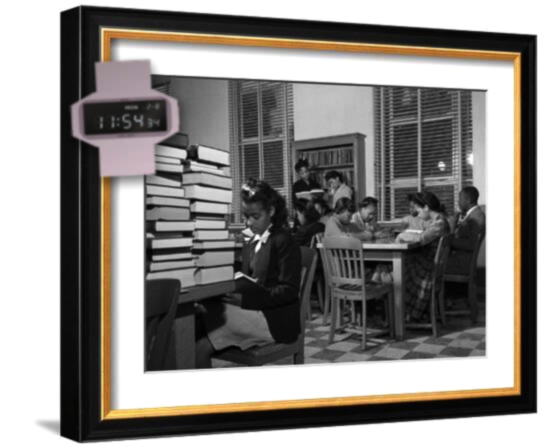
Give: 11h54
